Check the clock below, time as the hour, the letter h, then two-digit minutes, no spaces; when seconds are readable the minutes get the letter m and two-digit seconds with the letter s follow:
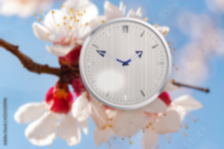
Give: 1h49
